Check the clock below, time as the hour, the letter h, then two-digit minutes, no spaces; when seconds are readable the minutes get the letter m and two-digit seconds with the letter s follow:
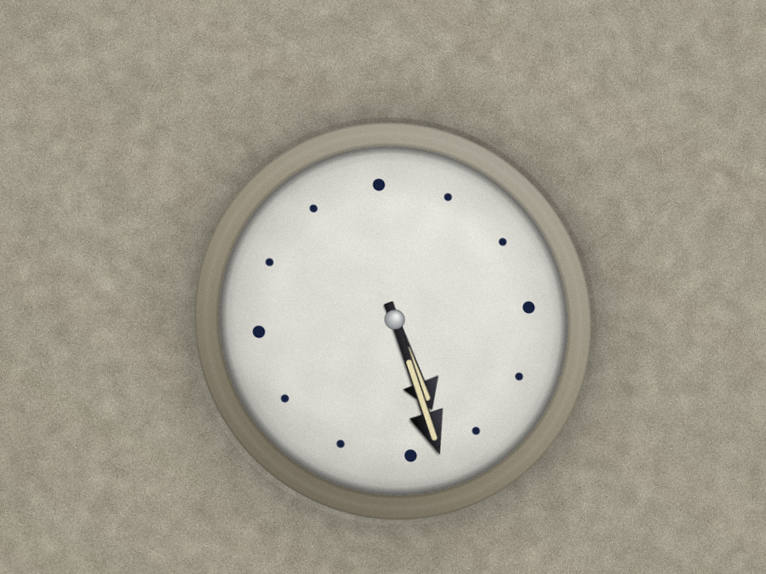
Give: 5h28
